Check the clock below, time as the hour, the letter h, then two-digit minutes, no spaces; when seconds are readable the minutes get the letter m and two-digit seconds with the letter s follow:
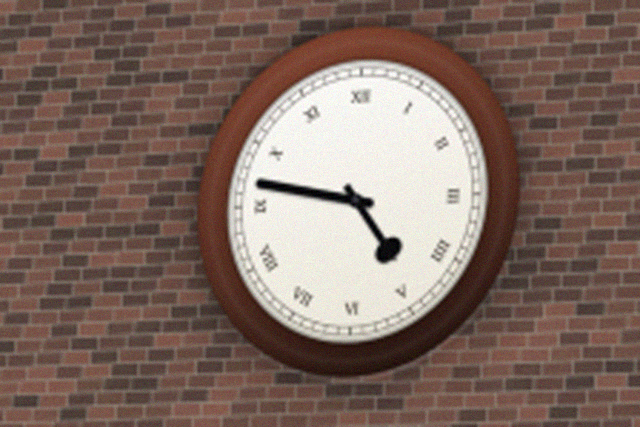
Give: 4h47
